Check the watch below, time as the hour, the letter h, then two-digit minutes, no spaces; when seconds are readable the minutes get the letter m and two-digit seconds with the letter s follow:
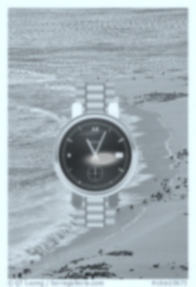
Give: 11h04
